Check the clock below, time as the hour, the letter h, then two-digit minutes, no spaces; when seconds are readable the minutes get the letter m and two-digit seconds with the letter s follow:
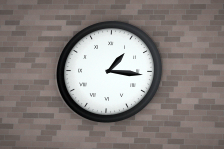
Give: 1h16
